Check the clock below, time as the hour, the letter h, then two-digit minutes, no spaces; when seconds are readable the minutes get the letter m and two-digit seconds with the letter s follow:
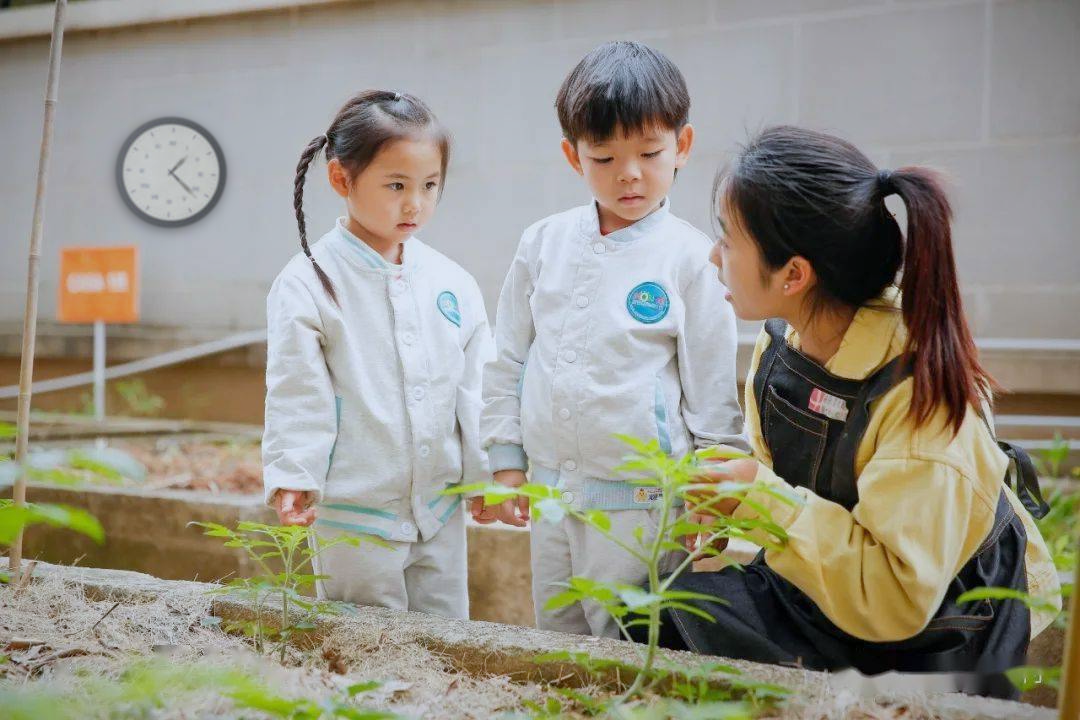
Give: 1h22
